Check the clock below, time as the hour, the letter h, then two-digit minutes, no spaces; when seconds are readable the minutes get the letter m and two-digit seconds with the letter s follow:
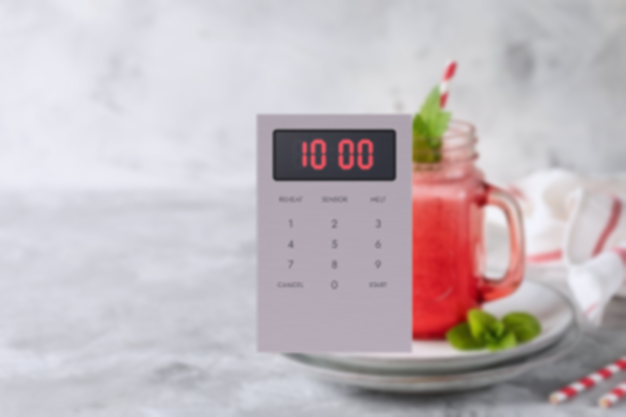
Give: 10h00
